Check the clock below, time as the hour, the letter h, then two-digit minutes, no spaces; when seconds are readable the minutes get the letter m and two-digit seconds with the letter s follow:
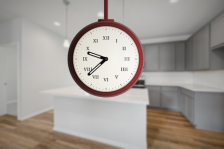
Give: 9h38
